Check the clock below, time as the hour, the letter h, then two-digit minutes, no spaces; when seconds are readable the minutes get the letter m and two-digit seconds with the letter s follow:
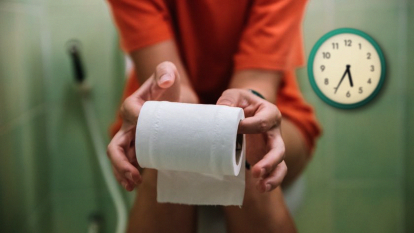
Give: 5h35
